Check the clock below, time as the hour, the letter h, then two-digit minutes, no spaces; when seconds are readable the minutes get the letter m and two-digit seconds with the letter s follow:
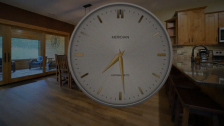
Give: 7h29
